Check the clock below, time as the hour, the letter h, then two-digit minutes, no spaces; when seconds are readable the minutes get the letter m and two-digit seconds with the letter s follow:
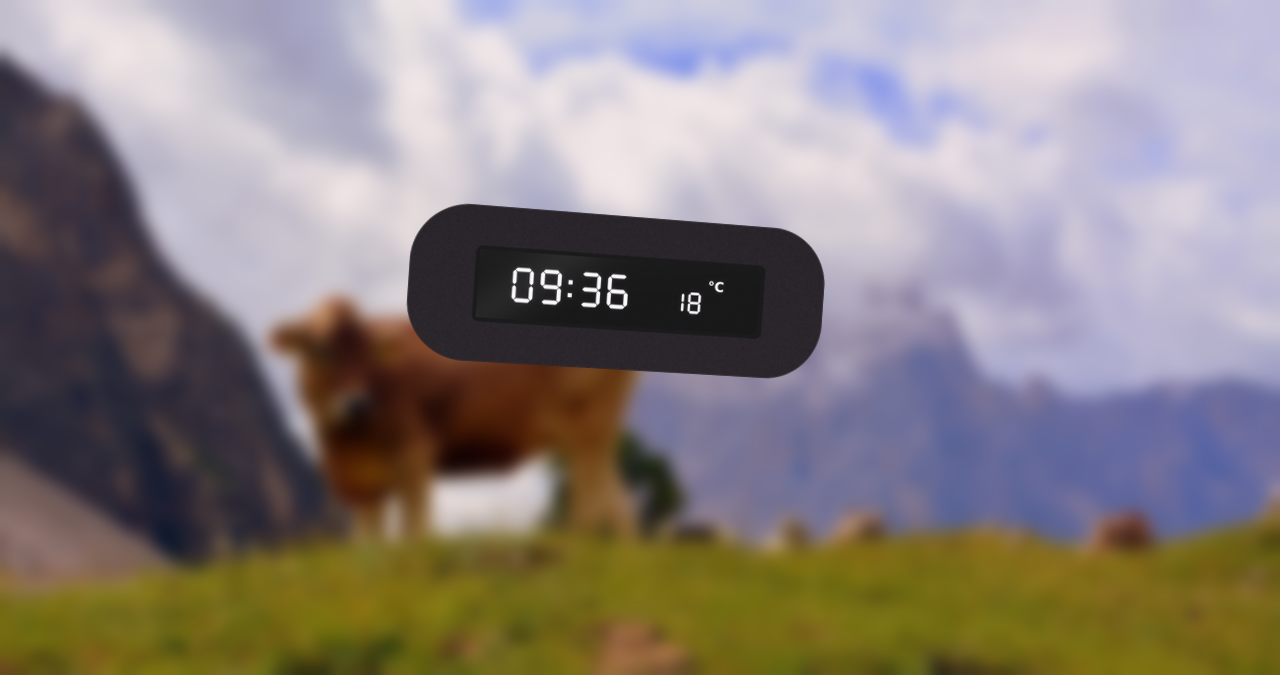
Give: 9h36
